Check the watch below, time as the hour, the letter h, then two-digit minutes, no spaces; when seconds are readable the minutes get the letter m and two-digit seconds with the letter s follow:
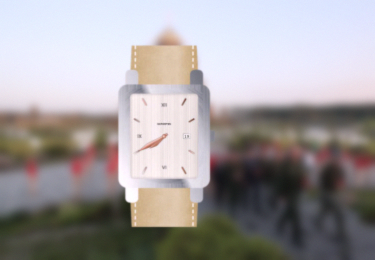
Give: 7h40
